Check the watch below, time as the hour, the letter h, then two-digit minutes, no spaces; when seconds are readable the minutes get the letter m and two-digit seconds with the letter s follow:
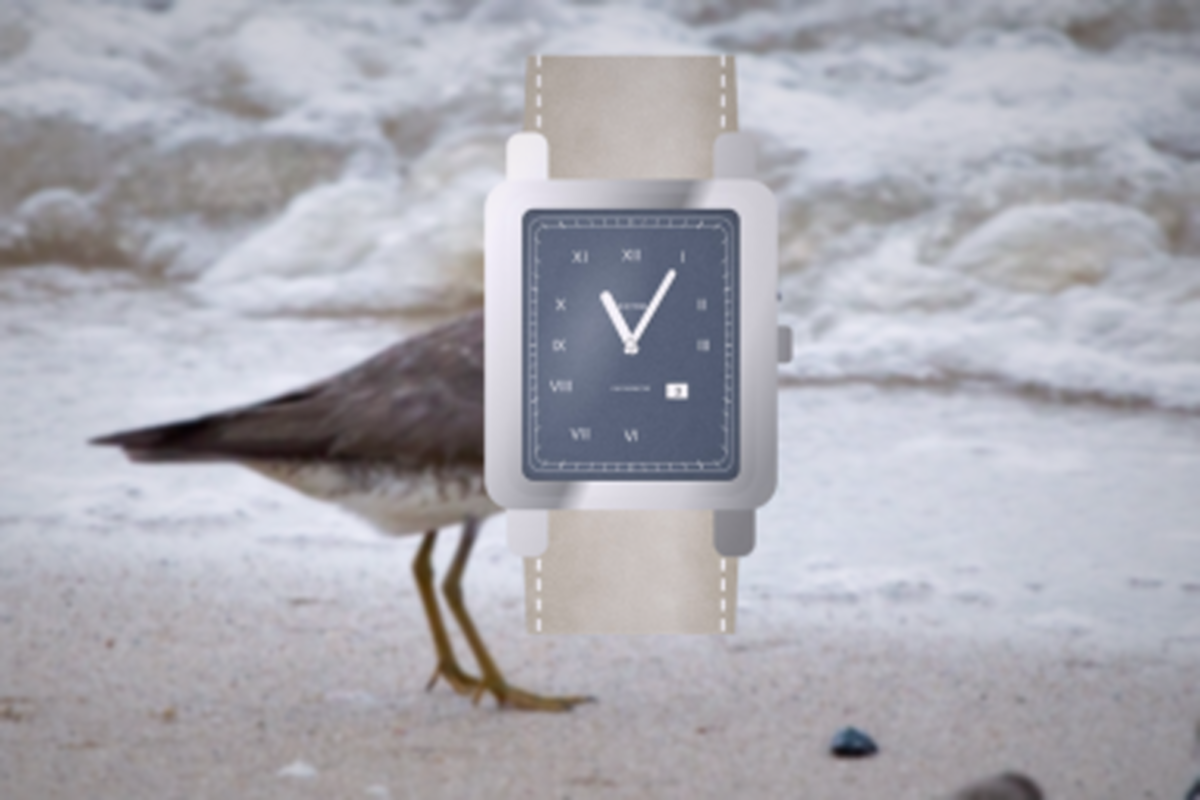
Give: 11h05
